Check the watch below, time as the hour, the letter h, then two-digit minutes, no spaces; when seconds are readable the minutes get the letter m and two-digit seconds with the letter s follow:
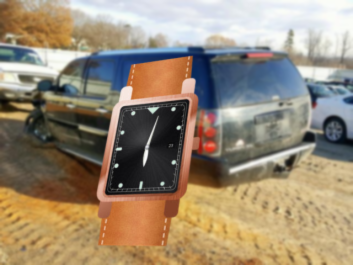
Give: 6h02
